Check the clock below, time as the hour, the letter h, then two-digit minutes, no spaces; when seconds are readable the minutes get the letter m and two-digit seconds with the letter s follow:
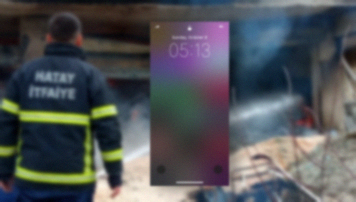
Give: 5h13
